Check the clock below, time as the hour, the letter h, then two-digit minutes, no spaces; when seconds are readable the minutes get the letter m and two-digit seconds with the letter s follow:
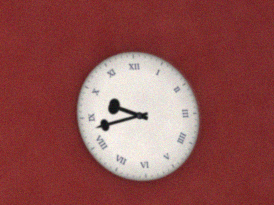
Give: 9h43
